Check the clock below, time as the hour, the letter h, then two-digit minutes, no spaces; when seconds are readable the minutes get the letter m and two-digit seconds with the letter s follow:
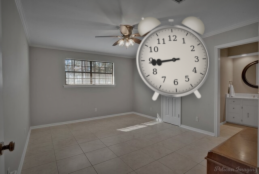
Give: 8h44
